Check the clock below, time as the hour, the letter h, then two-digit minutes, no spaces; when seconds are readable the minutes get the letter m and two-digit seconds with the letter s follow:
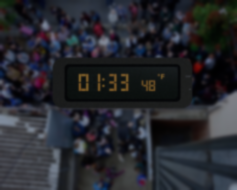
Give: 1h33
